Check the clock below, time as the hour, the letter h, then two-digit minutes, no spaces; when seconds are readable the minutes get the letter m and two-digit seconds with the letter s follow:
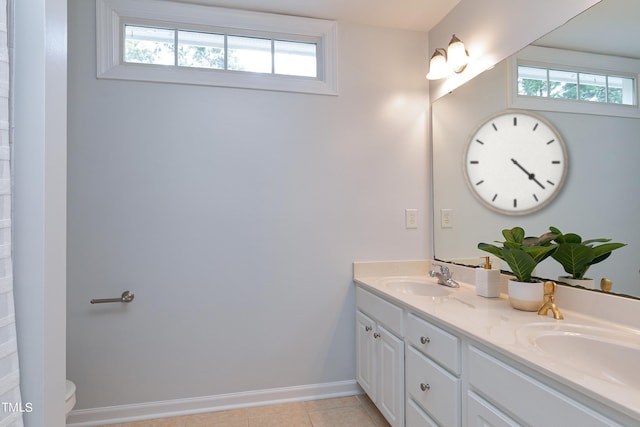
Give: 4h22
